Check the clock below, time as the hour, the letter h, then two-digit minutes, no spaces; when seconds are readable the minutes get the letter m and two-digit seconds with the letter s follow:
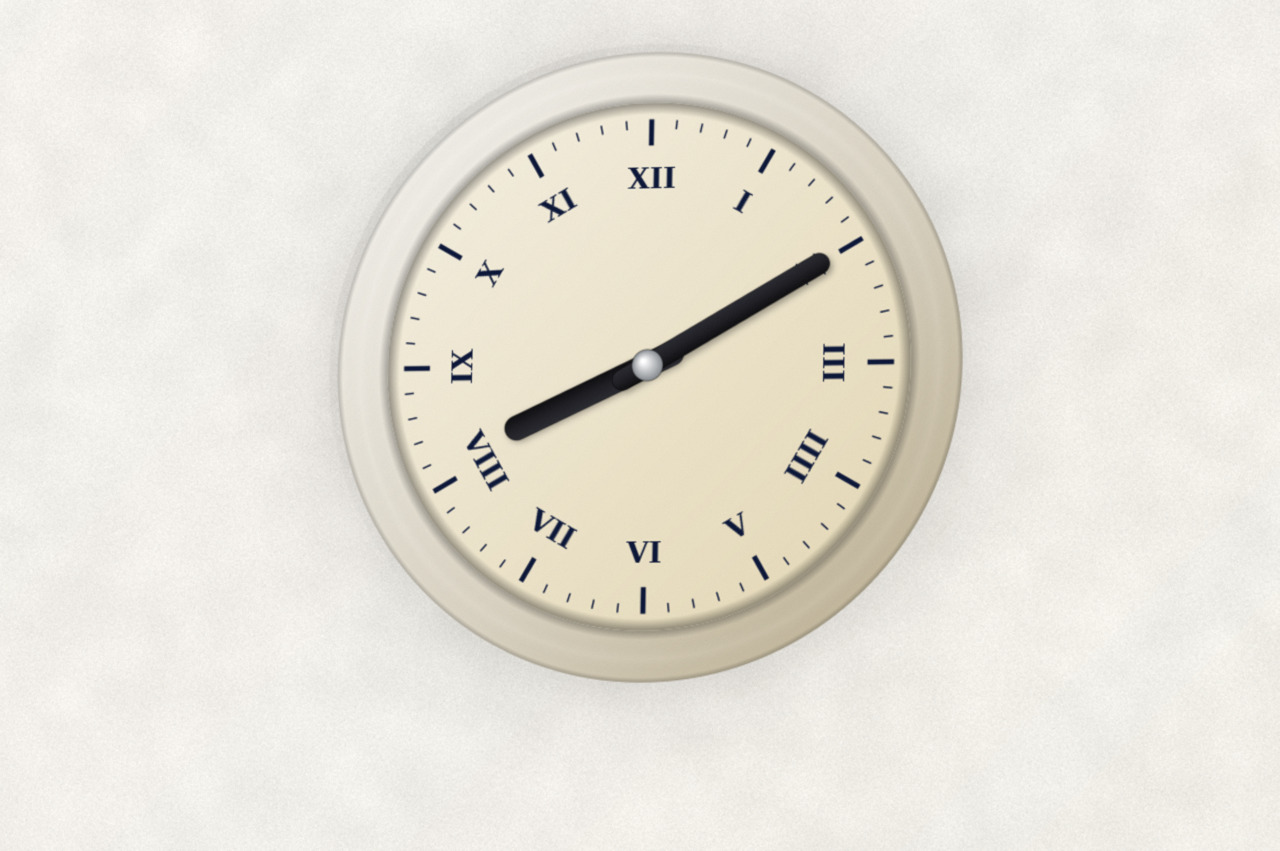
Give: 8h10
